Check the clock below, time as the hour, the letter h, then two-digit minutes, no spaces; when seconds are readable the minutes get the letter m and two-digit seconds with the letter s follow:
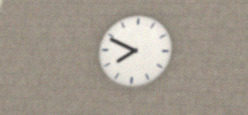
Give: 7h49
